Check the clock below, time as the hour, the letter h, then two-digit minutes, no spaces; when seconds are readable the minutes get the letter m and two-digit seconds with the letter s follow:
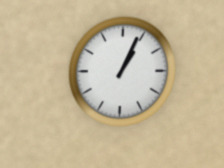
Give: 1h04
